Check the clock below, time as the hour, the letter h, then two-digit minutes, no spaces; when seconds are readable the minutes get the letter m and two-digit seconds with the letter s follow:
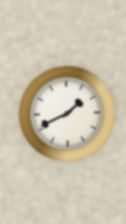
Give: 1h41
